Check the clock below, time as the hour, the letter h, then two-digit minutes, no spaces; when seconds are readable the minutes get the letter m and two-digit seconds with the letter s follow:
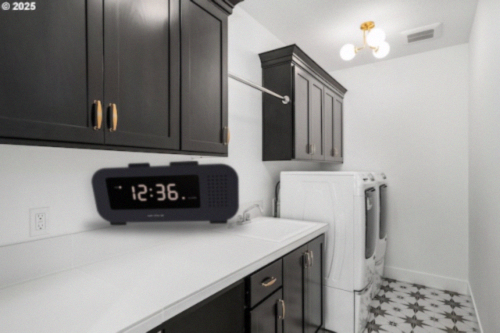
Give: 12h36
